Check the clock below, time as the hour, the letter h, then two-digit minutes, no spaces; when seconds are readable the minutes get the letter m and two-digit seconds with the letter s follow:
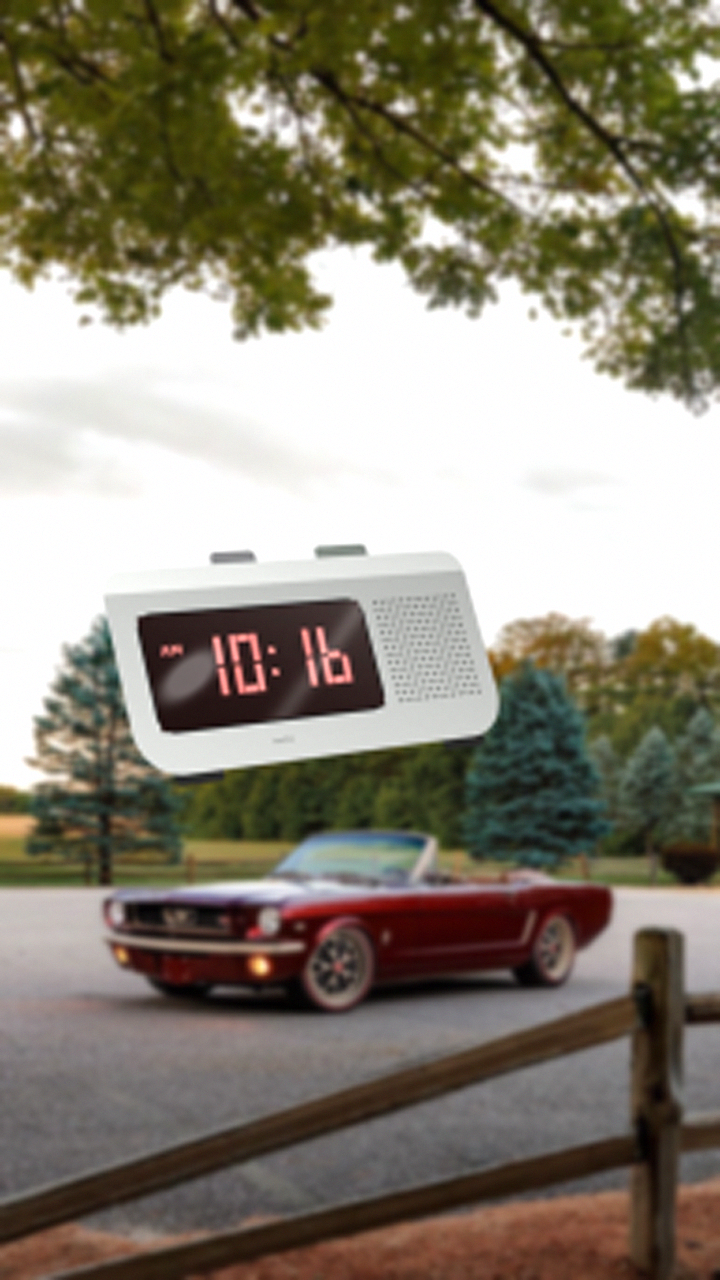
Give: 10h16
